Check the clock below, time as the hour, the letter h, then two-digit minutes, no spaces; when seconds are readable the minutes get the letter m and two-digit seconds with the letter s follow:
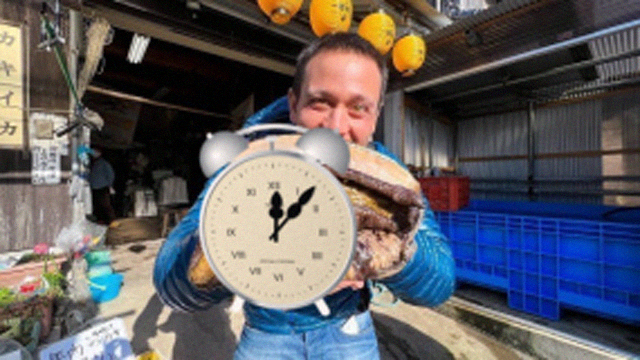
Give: 12h07
